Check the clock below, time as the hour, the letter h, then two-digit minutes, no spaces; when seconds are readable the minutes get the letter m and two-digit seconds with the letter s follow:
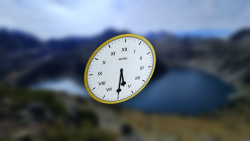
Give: 5h30
